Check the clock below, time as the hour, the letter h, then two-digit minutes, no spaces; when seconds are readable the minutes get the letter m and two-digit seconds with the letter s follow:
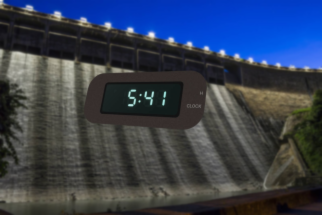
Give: 5h41
